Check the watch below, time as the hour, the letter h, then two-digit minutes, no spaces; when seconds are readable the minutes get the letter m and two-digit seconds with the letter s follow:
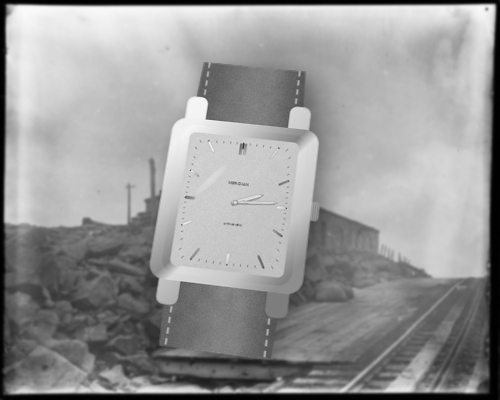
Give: 2h14
